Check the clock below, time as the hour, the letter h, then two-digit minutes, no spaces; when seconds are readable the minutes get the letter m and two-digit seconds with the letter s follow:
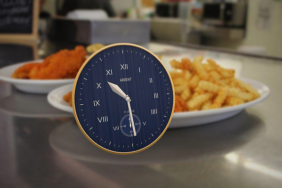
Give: 10h29
